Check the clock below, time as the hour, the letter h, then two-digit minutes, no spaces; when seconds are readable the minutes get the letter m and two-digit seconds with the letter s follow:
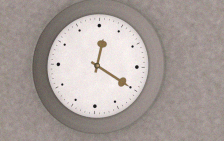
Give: 12h20
